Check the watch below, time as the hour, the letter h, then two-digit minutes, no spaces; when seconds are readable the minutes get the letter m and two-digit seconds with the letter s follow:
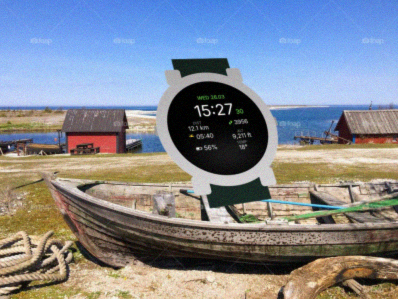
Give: 15h27
